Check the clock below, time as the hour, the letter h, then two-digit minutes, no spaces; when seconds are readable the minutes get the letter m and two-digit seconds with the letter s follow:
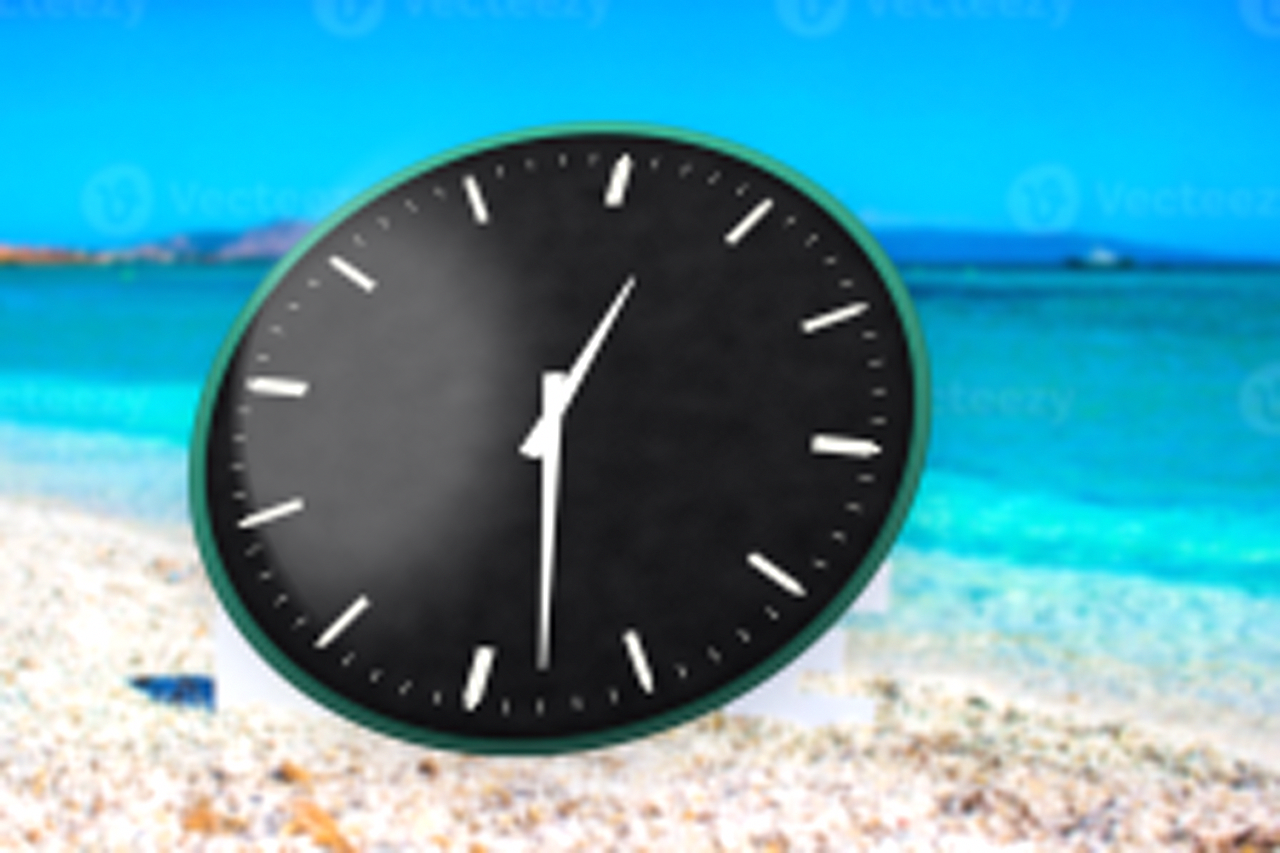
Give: 12h28
